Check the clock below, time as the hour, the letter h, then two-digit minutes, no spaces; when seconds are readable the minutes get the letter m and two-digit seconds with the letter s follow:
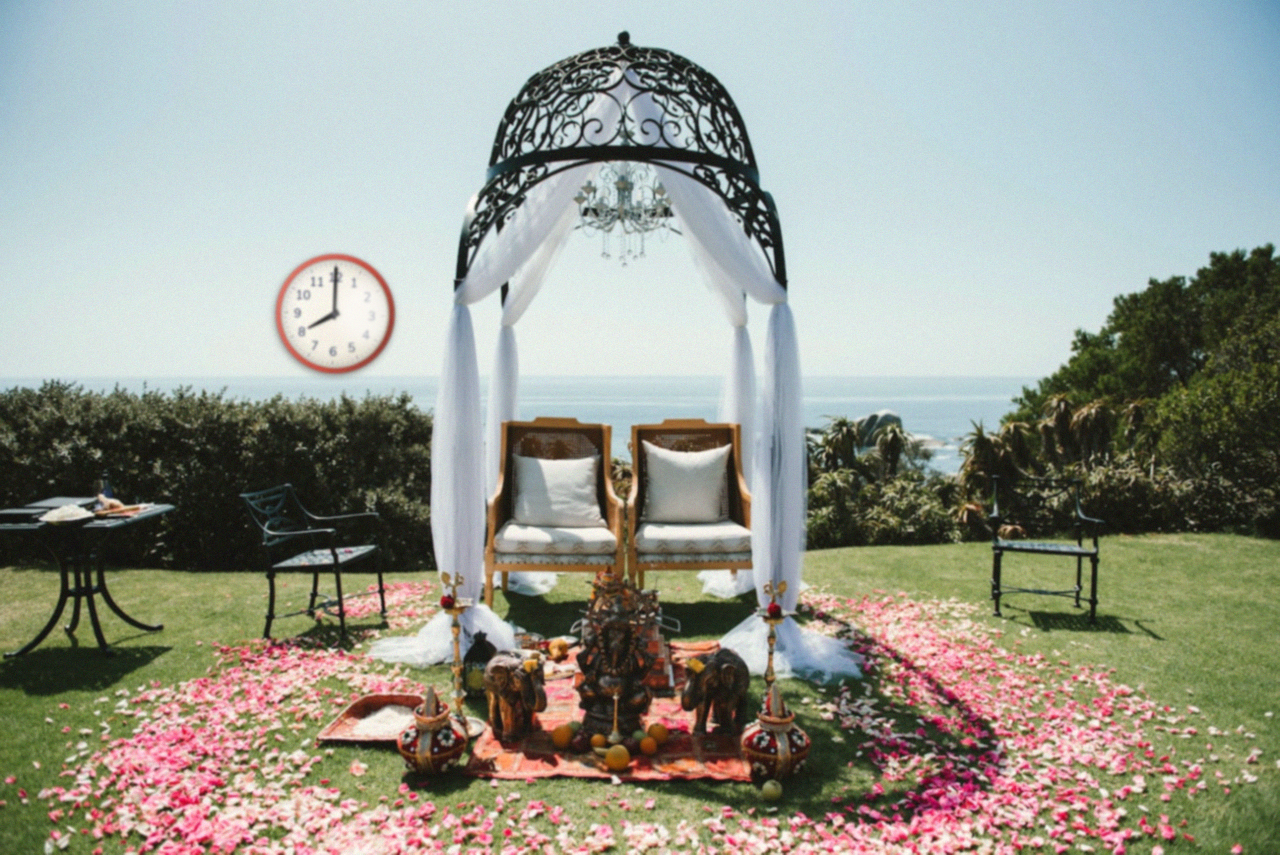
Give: 8h00
